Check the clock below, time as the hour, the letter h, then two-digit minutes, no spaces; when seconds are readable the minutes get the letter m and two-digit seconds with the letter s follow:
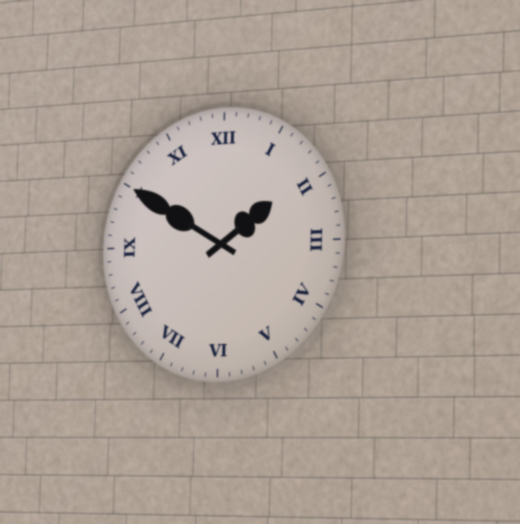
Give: 1h50
